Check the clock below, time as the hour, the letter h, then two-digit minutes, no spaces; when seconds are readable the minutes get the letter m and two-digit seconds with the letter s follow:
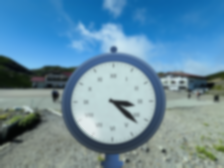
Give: 3h22
